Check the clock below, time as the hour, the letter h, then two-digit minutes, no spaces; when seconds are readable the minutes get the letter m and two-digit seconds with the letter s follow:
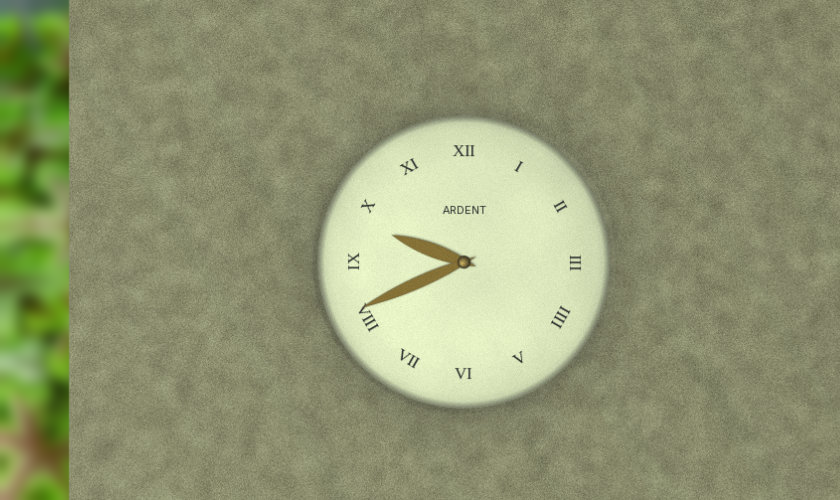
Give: 9h41
